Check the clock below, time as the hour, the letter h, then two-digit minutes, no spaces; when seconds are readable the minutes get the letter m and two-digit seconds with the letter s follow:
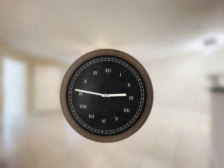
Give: 2h46
